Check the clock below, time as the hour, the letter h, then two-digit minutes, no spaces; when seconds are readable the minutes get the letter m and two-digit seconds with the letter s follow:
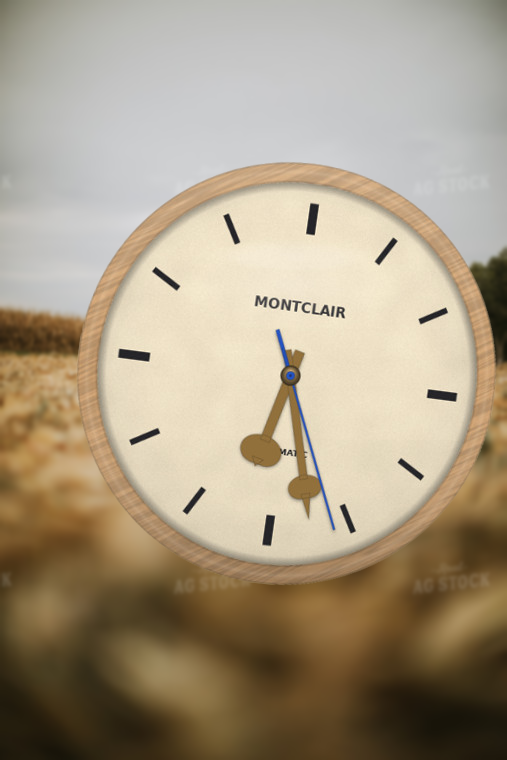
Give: 6h27m26s
